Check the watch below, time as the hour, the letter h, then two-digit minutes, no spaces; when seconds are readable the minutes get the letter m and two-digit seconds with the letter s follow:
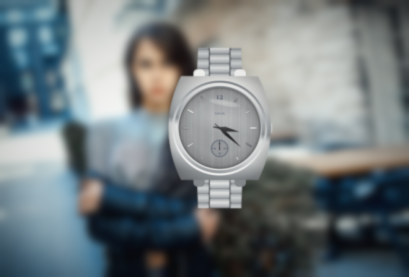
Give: 3h22
